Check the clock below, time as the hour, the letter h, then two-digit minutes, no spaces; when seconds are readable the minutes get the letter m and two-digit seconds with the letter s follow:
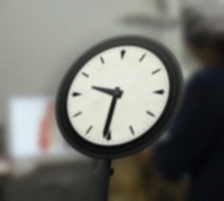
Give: 9h31
